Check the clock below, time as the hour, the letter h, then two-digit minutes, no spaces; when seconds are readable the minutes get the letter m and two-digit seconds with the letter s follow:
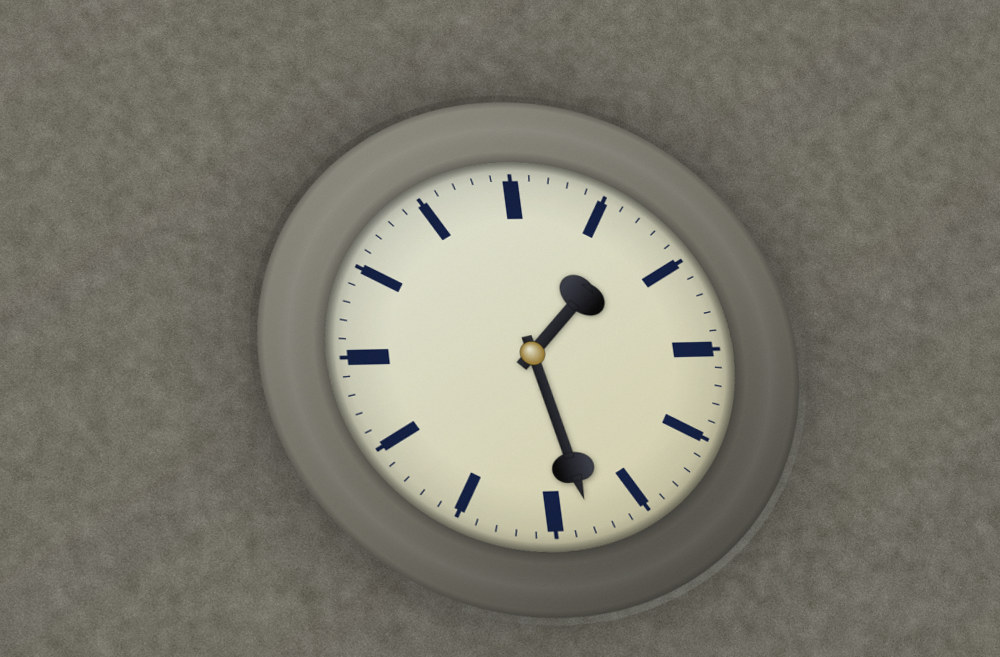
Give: 1h28
